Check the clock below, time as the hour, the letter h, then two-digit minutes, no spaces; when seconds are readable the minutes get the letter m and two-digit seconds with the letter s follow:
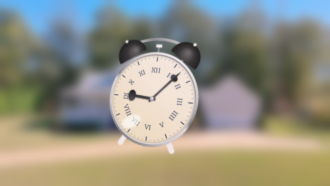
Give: 9h07
